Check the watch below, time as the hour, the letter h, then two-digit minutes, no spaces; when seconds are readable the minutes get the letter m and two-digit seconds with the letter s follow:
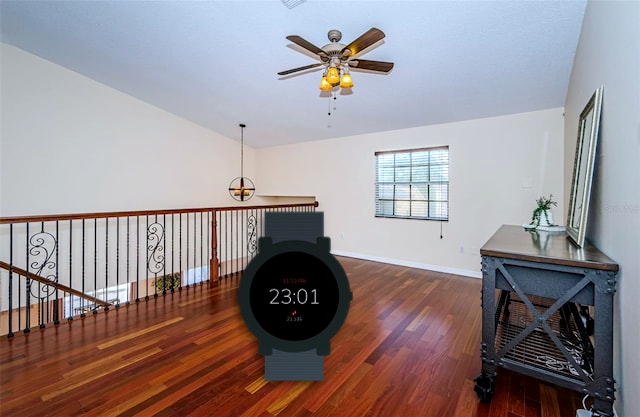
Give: 23h01
